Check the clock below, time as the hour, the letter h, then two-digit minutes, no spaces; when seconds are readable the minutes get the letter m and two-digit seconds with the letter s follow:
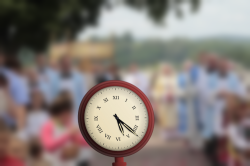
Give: 5h22
